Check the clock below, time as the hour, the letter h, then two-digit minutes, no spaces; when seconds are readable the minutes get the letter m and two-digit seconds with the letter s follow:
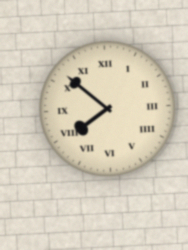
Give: 7h52
